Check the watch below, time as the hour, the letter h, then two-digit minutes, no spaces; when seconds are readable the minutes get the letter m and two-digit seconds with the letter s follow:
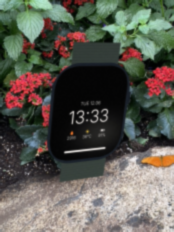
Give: 13h33
